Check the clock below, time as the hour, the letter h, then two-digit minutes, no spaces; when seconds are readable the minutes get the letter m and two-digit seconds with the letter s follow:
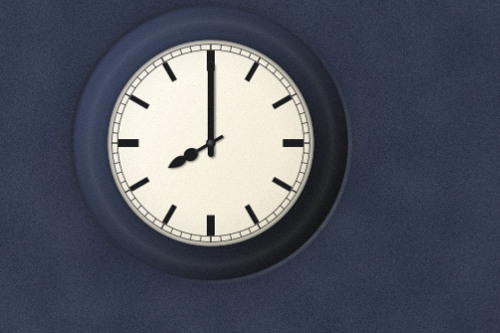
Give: 8h00
